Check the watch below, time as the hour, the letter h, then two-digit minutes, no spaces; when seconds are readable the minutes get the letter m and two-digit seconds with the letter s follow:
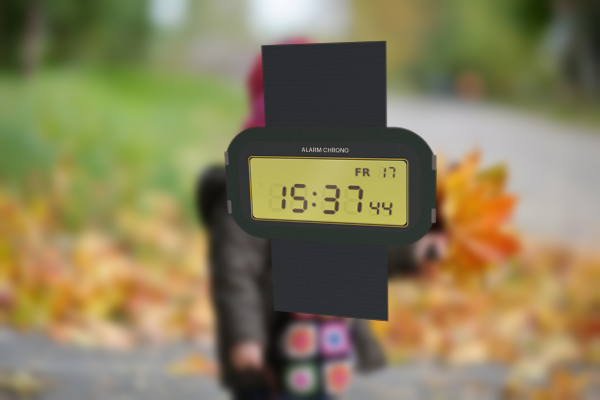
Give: 15h37m44s
